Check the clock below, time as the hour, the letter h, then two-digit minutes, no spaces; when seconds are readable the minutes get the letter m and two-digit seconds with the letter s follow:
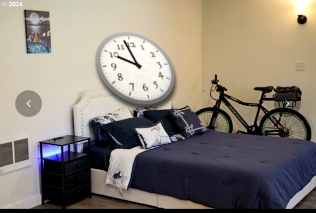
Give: 9h58
